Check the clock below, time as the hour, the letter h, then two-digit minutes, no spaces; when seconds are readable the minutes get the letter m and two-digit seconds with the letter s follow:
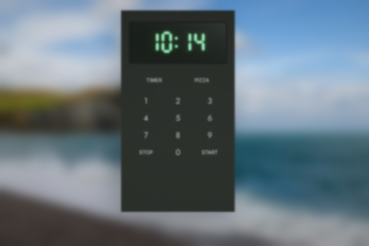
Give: 10h14
